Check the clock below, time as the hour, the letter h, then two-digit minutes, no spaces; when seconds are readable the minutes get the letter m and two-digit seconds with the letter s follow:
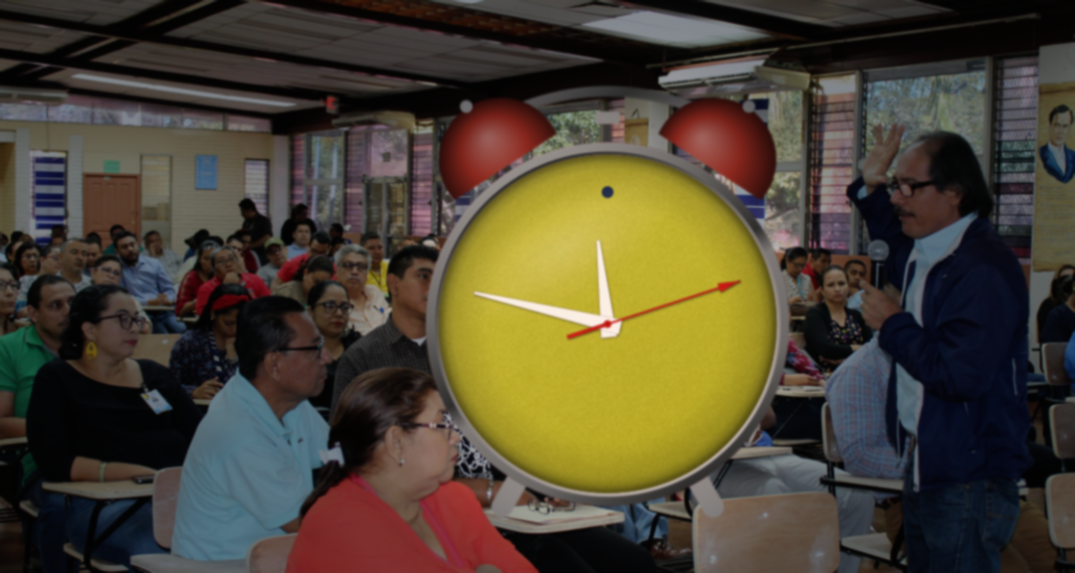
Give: 11h47m12s
